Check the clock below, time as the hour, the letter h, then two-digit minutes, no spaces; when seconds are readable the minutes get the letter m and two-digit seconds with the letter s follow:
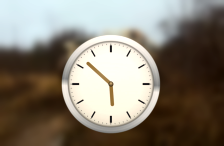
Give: 5h52
